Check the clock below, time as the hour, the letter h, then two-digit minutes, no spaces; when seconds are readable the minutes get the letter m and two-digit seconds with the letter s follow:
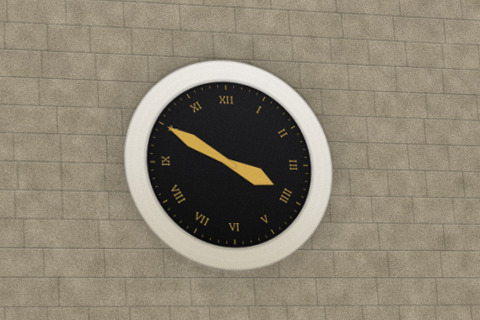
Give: 3h50
